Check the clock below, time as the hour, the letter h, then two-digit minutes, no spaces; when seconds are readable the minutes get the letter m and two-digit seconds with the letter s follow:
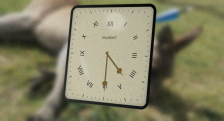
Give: 4h30
